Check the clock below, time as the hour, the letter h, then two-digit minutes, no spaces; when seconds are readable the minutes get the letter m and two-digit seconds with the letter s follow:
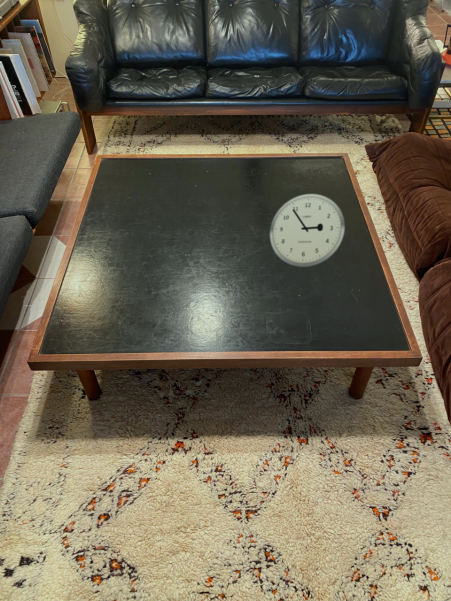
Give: 2h54
